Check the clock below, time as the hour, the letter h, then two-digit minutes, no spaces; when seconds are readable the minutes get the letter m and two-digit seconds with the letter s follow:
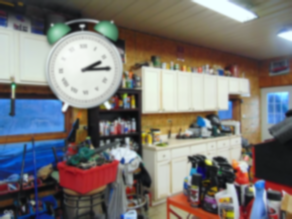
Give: 2h15
